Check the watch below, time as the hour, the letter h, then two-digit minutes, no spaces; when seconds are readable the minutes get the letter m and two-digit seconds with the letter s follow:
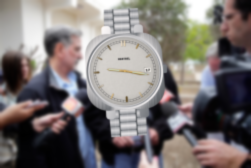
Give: 9h17
